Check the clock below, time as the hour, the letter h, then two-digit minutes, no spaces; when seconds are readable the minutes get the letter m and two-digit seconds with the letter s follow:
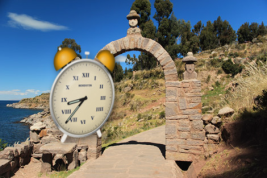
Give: 8h37
